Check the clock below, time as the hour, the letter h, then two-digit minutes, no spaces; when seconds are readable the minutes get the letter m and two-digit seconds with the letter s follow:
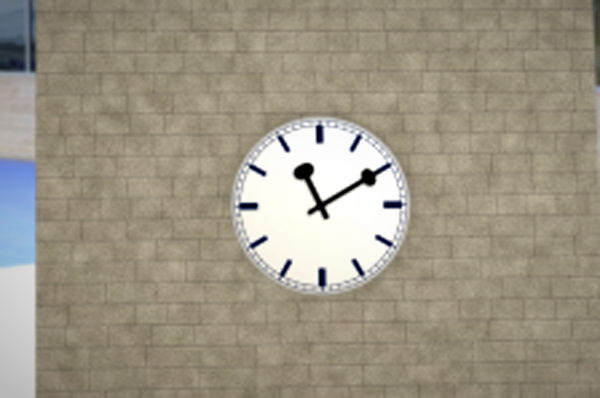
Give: 11h10
